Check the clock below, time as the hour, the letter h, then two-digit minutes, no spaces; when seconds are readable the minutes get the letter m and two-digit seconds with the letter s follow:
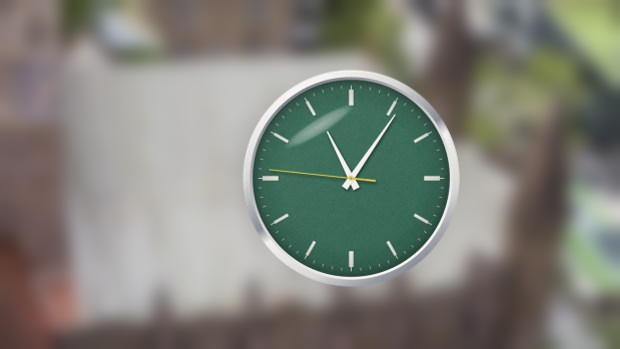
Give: 11h05m46s
